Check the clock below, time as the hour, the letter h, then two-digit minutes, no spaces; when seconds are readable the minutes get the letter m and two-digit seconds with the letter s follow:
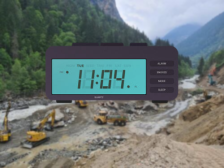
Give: 11h04
